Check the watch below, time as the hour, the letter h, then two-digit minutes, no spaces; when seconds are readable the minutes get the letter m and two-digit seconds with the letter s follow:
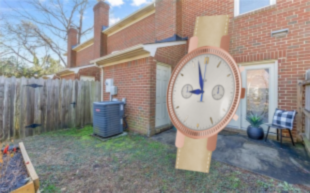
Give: 8h57
